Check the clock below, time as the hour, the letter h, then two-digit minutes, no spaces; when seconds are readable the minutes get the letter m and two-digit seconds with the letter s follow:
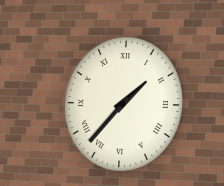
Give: 1h37
